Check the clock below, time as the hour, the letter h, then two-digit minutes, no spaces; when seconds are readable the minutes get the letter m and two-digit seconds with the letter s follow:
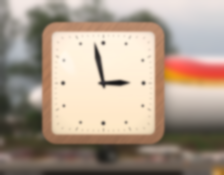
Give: 2h58
